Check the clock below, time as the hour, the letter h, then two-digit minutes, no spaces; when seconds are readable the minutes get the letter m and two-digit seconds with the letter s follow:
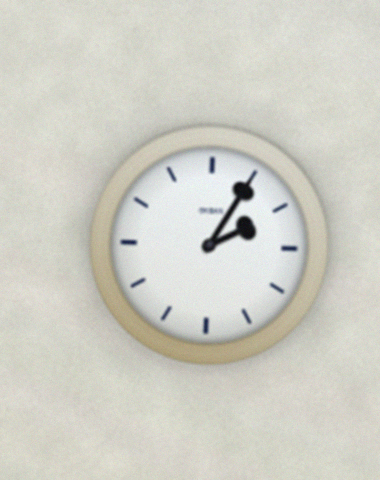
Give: 2h05
